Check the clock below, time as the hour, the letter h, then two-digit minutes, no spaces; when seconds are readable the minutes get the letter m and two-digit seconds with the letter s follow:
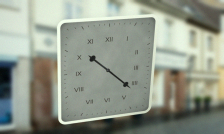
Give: 10h22
